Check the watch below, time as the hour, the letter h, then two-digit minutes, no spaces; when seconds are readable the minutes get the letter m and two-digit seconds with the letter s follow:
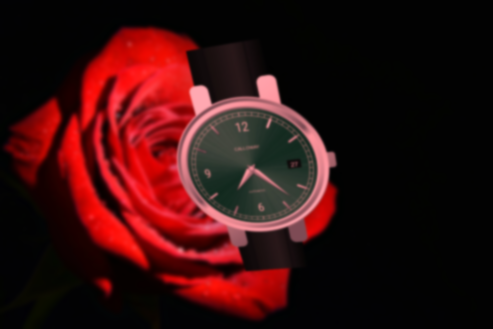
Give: 7h23
